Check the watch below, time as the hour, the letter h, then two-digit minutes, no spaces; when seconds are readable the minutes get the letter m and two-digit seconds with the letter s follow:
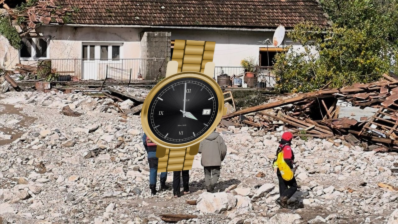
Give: 3h59
